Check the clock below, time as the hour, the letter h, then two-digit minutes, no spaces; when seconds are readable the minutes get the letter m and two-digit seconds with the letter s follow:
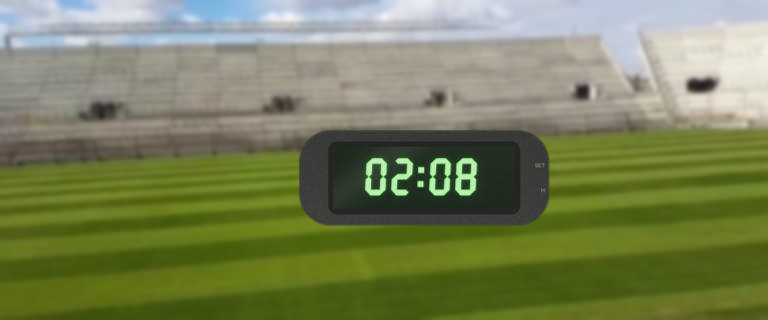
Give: 2h08
